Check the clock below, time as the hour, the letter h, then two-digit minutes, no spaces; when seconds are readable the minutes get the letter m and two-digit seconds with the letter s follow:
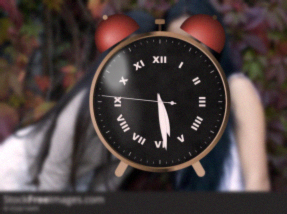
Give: 5h28m46s
